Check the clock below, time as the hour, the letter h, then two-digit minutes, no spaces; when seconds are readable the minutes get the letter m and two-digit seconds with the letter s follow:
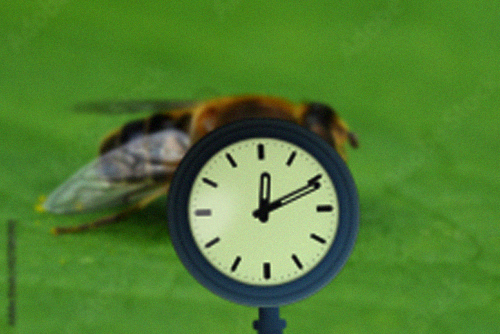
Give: 12h11
